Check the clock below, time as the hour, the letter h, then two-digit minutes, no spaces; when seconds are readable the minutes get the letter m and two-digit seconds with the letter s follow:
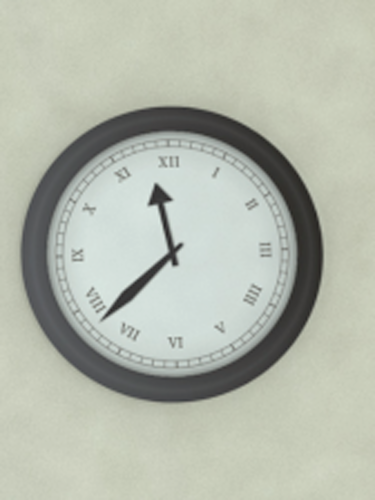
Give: 11h38
